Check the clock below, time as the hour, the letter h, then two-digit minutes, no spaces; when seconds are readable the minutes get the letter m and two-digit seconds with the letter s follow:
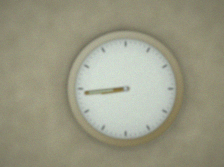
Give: 8h44
